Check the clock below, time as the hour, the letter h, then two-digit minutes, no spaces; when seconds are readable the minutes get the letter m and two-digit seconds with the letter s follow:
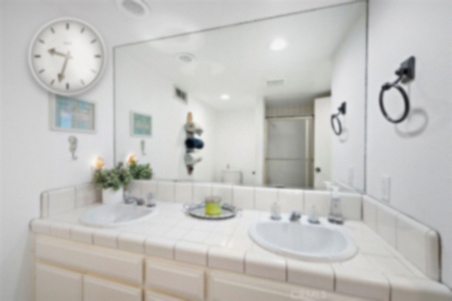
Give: 9h33
